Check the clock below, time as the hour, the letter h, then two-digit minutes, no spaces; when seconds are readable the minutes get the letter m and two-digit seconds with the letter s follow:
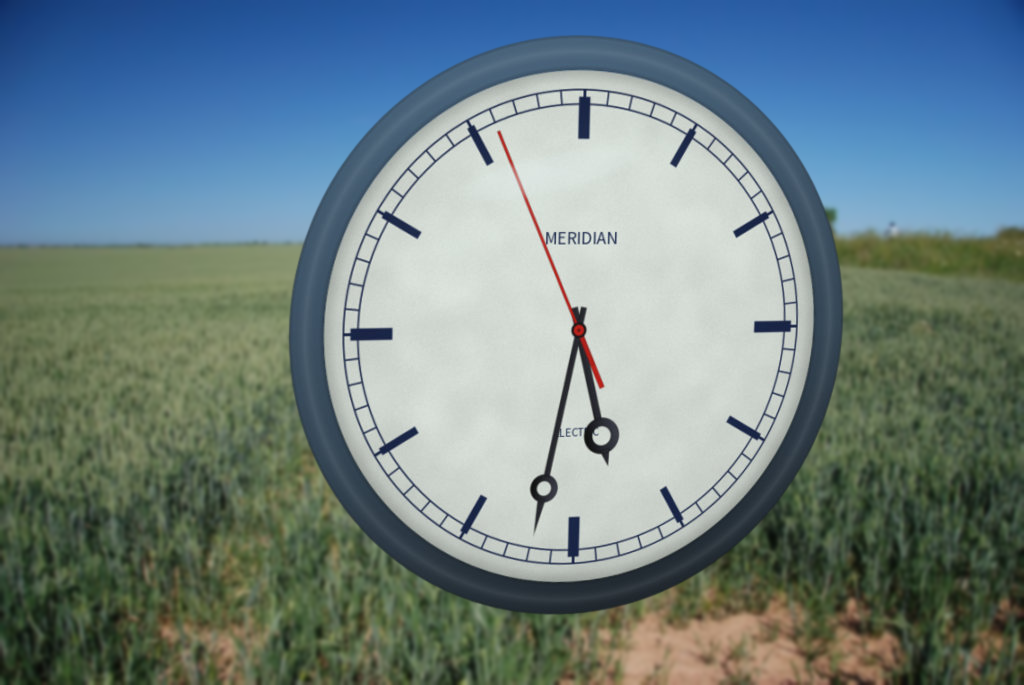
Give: 5h31m56s
